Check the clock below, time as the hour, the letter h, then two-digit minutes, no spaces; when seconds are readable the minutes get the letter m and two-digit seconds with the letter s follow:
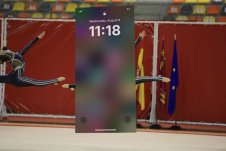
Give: 11h18
